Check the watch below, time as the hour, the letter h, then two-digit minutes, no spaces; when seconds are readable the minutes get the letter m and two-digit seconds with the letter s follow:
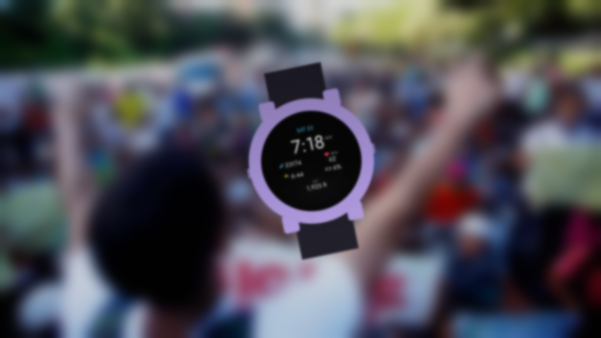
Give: 7h18
